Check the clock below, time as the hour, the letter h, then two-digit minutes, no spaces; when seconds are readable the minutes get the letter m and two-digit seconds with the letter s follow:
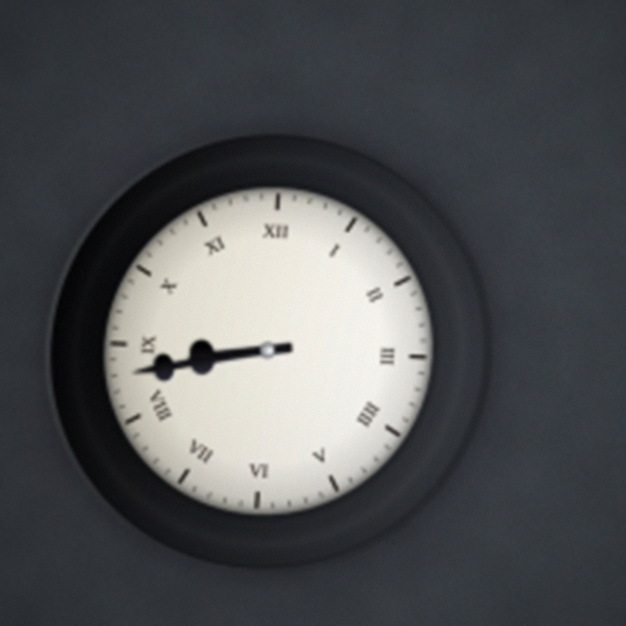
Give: 8h43
